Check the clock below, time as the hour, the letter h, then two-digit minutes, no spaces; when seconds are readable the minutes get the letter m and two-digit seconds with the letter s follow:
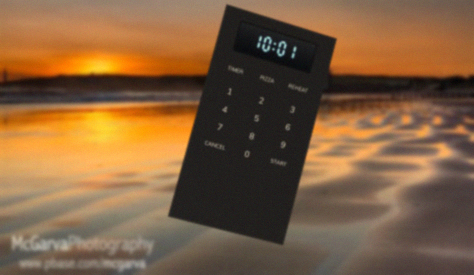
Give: 10h01
